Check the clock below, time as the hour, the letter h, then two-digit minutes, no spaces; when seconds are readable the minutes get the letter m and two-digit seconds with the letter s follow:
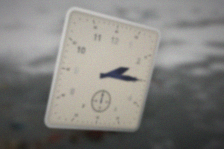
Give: 2h15
